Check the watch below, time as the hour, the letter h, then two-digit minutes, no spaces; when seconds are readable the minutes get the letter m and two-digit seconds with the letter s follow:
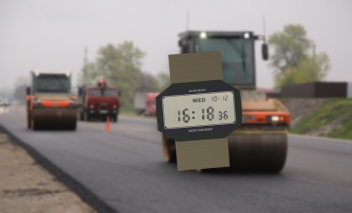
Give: 16h18m36s
